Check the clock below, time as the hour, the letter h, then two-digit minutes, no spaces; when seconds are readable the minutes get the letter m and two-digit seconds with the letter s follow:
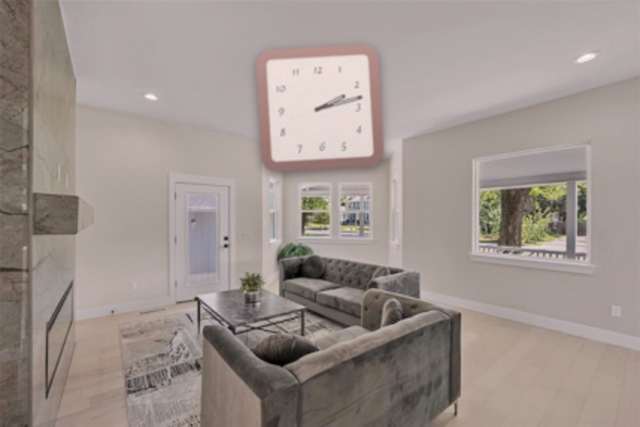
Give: 2h13
